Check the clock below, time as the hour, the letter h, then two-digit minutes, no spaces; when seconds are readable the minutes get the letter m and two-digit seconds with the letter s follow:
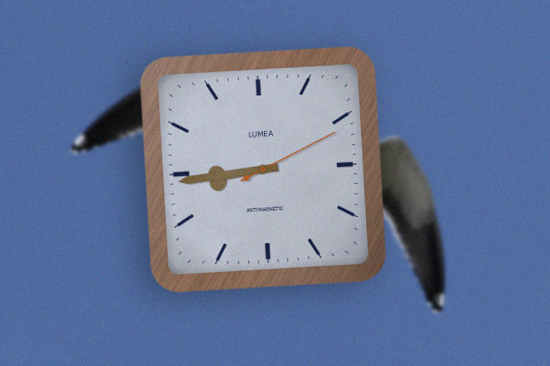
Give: 8h44m11s
